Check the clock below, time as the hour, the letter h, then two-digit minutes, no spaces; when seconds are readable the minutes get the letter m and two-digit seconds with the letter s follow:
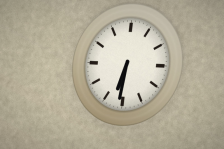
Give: 6h31
